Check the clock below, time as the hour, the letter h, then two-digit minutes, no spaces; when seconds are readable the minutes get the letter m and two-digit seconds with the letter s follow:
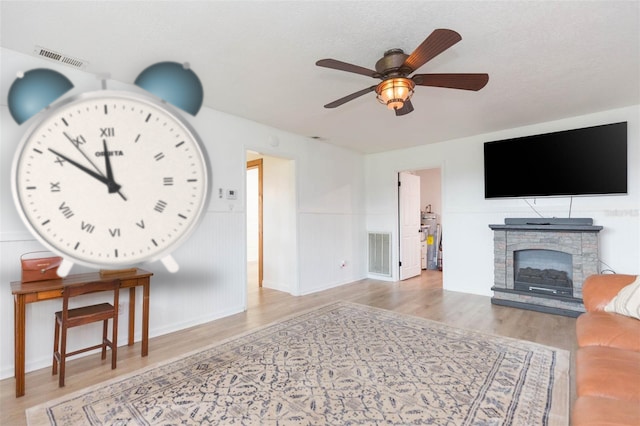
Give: 11h50m54s
